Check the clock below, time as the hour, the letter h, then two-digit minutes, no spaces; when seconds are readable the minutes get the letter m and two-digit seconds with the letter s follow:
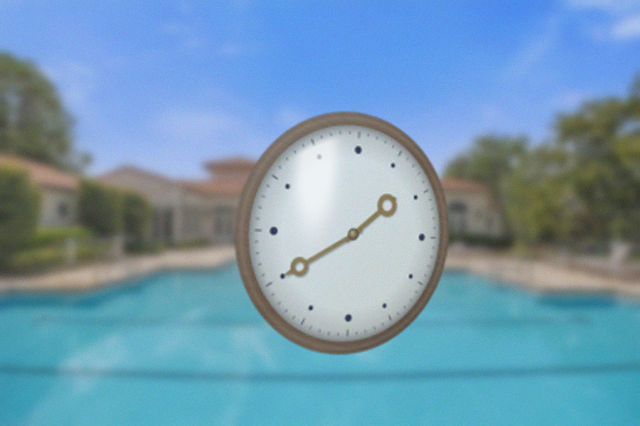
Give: 1h40
